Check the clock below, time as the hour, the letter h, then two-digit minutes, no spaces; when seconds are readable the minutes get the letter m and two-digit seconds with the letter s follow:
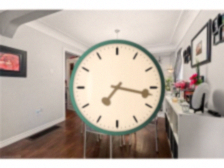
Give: 7h17
